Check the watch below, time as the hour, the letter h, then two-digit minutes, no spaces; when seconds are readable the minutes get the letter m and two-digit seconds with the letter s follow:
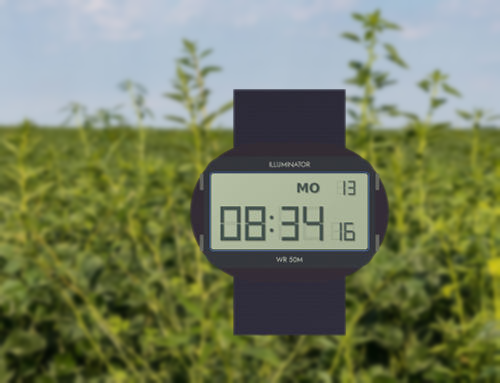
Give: 8h34m16s
